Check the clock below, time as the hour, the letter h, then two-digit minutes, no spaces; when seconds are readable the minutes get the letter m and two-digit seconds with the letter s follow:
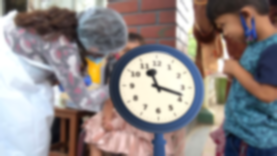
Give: 11h18
